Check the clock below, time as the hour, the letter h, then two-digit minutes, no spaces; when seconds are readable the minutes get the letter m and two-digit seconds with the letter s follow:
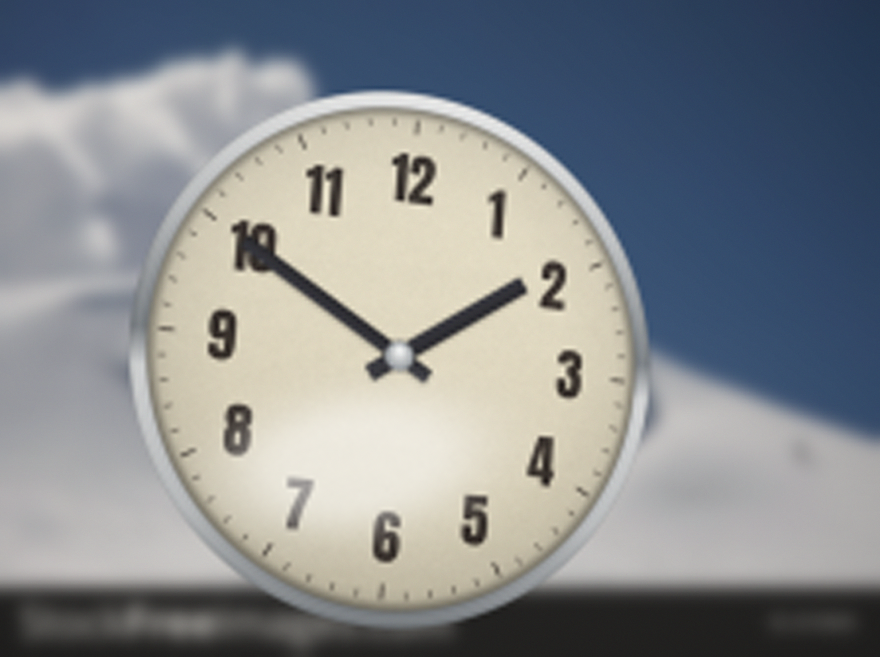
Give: 1h50
